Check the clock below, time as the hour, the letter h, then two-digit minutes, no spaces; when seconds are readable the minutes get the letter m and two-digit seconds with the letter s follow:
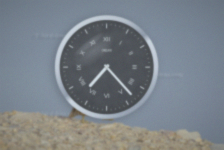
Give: 7h23
